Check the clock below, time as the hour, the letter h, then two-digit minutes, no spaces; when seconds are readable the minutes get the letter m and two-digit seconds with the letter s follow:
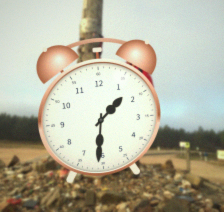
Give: 1h31
